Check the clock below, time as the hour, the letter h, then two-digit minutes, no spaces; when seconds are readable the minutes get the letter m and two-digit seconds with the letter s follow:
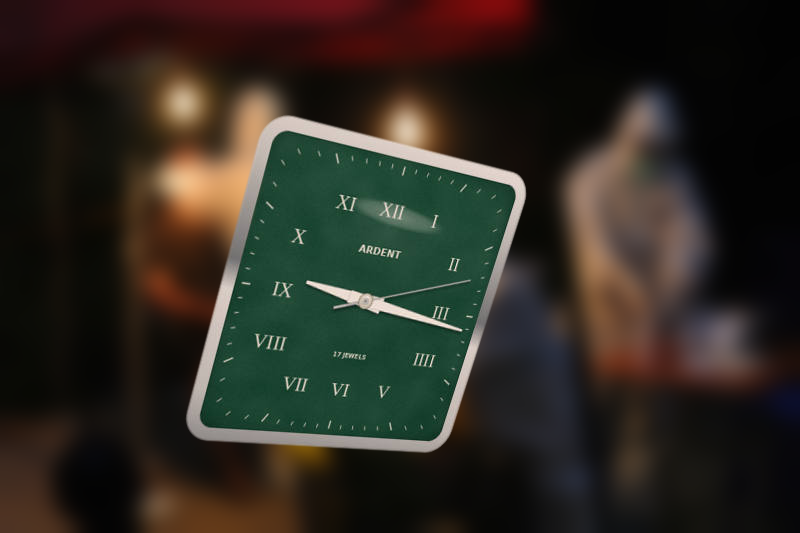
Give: 9h16m12s
